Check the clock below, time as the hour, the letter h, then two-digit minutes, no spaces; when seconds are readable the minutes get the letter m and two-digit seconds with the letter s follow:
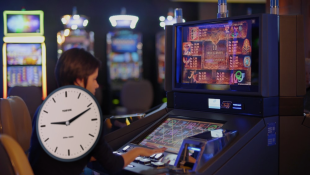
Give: 9h11
